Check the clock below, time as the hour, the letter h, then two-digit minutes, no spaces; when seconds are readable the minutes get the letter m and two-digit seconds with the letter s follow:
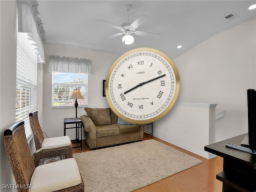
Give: 8h12
